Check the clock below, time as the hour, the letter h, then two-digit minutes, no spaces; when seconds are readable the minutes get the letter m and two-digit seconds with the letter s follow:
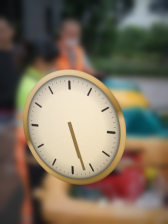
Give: 5h27
